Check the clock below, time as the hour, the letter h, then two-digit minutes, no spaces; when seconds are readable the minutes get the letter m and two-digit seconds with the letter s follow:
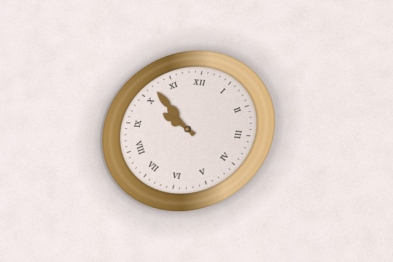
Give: 9h52
